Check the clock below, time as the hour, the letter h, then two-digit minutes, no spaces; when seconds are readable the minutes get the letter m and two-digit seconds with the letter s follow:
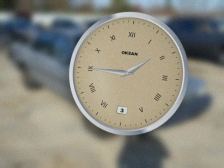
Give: 1h45
